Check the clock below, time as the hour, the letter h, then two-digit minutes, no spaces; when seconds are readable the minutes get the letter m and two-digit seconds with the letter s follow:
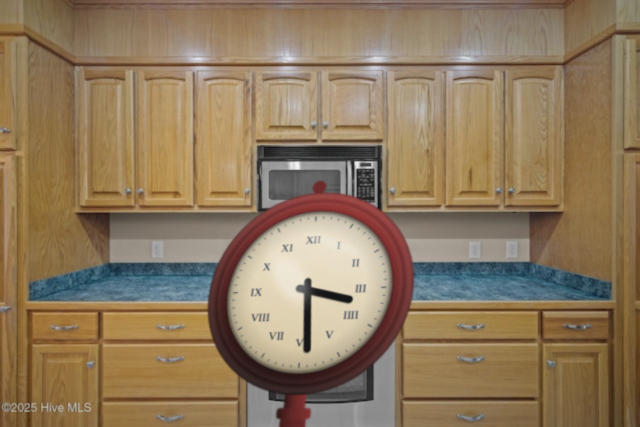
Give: 3h29
